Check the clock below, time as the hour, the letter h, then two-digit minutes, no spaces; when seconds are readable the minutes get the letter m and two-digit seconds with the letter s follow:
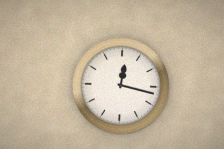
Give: 12h17
